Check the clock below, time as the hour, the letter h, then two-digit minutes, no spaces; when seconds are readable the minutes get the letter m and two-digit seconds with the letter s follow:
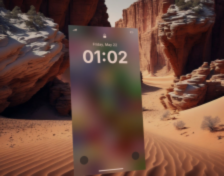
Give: 1h02
